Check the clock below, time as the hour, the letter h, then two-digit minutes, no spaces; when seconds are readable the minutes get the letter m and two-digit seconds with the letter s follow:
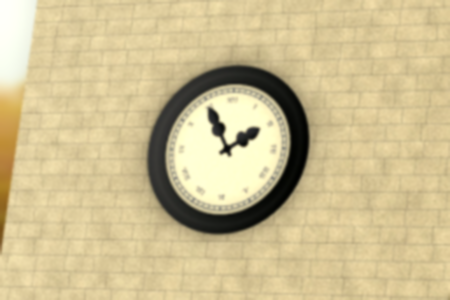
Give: 1h55
